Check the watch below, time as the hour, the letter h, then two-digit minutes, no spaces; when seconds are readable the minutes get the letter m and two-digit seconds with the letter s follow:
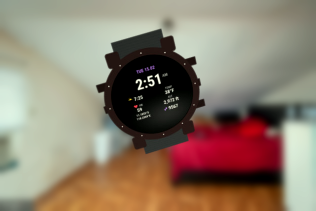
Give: 2h51
